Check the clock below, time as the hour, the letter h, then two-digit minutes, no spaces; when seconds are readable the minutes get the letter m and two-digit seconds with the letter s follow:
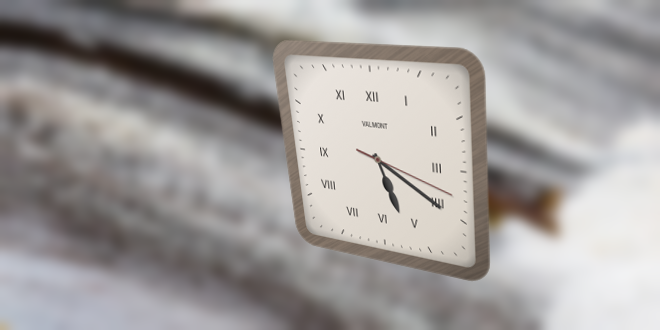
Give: 5h20m18s
